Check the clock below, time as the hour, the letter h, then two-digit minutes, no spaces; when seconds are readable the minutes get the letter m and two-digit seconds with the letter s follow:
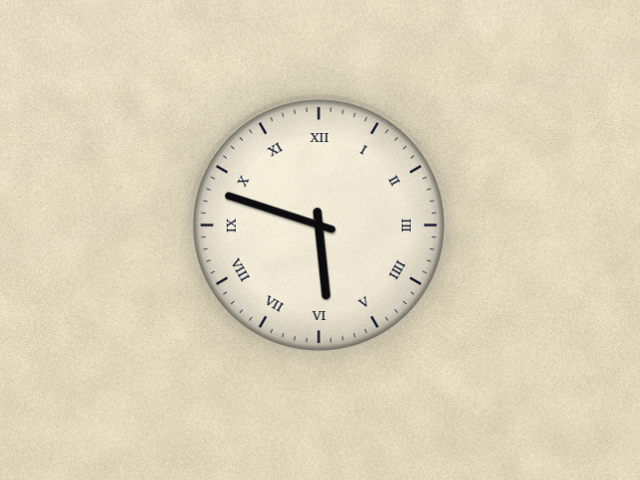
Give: 5h48
